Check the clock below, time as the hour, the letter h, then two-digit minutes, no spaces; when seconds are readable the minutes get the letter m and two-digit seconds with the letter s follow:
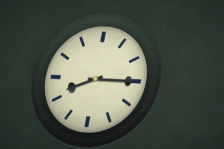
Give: 8h15
